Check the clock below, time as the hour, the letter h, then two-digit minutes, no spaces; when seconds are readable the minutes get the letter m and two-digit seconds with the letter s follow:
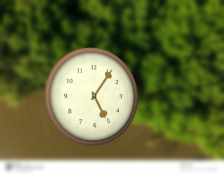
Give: 5h06
